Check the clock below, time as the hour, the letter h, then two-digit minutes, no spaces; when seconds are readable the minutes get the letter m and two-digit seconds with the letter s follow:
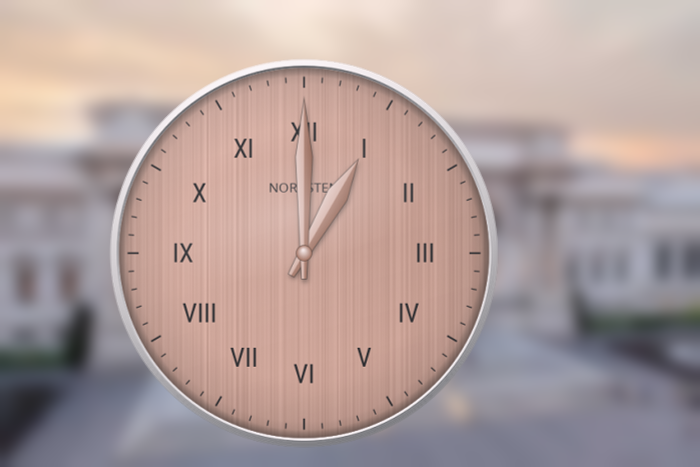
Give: 1h00
